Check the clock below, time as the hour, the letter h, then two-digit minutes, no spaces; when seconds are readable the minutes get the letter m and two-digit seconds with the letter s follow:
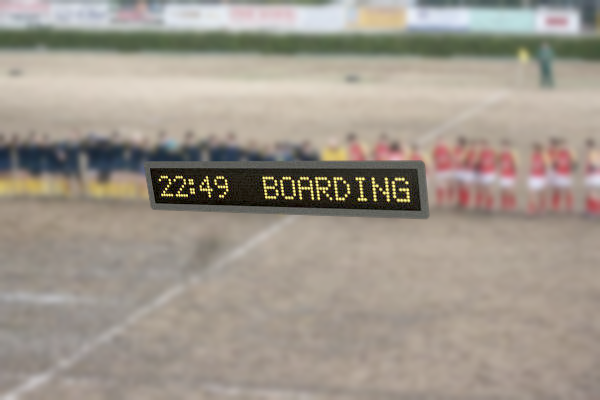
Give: 22h49
